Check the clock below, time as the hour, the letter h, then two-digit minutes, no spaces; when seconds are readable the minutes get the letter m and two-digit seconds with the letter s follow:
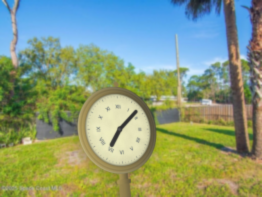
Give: 7h08
